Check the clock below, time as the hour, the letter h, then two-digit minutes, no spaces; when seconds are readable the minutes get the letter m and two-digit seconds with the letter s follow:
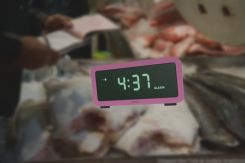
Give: 4h37
